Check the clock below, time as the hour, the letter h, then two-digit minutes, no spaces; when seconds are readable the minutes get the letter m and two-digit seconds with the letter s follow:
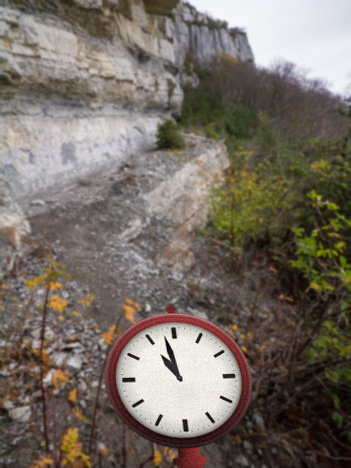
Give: 10h58
